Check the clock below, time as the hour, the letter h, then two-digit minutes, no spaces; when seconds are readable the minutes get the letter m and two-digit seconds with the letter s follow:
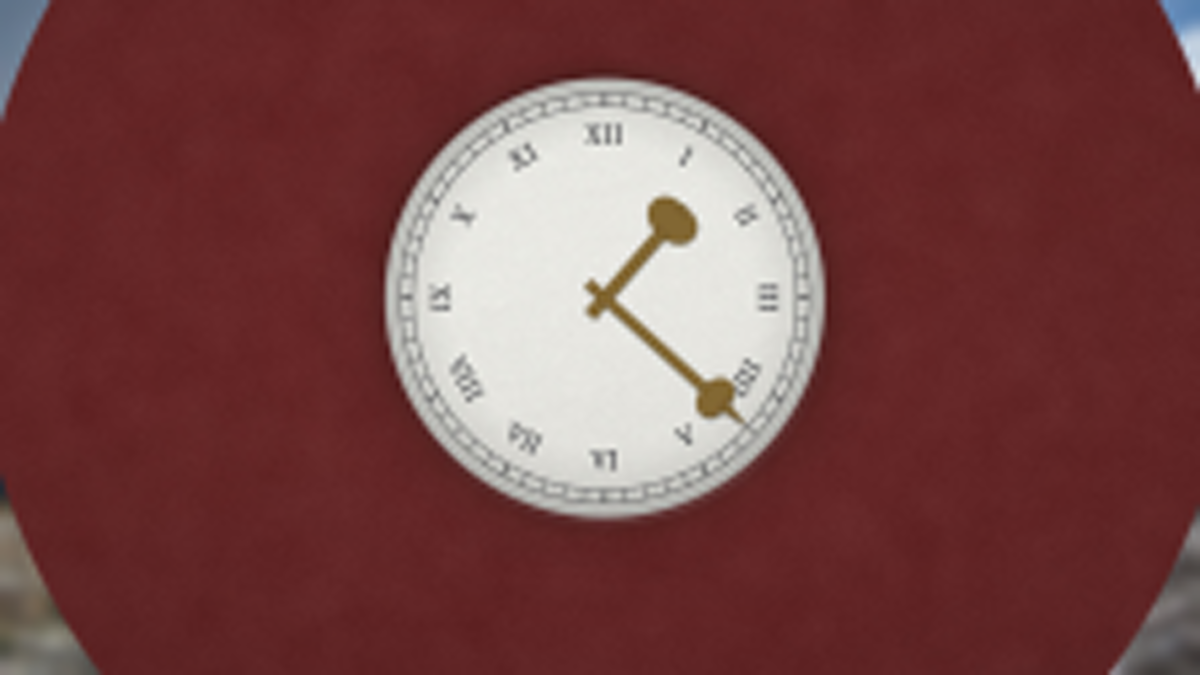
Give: 1h22
